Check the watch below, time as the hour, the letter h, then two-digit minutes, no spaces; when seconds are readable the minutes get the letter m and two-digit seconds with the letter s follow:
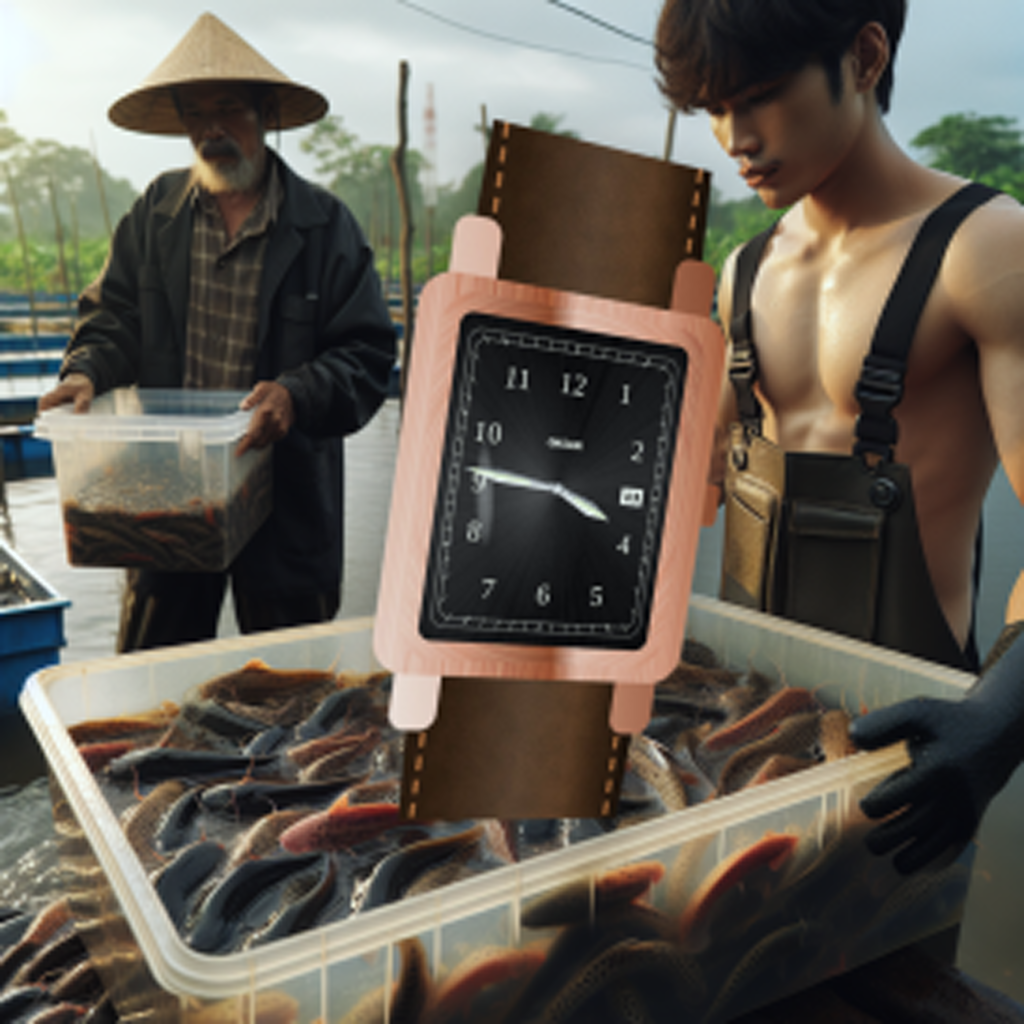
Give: 3h46
